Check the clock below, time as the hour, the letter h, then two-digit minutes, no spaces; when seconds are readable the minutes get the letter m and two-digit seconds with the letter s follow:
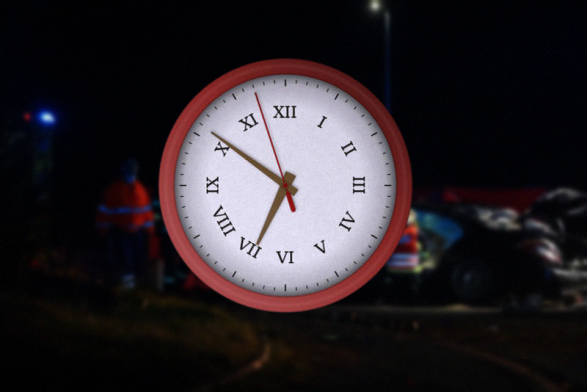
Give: 6h50m57s
